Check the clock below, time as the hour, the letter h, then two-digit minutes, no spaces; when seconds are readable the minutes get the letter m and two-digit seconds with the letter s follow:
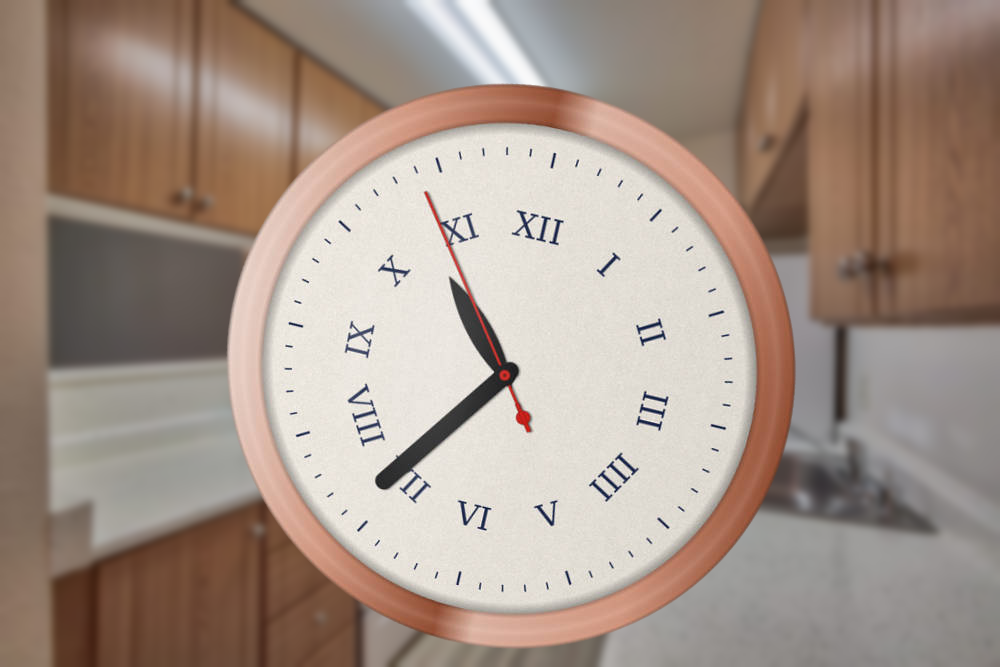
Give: 10h35m54s
